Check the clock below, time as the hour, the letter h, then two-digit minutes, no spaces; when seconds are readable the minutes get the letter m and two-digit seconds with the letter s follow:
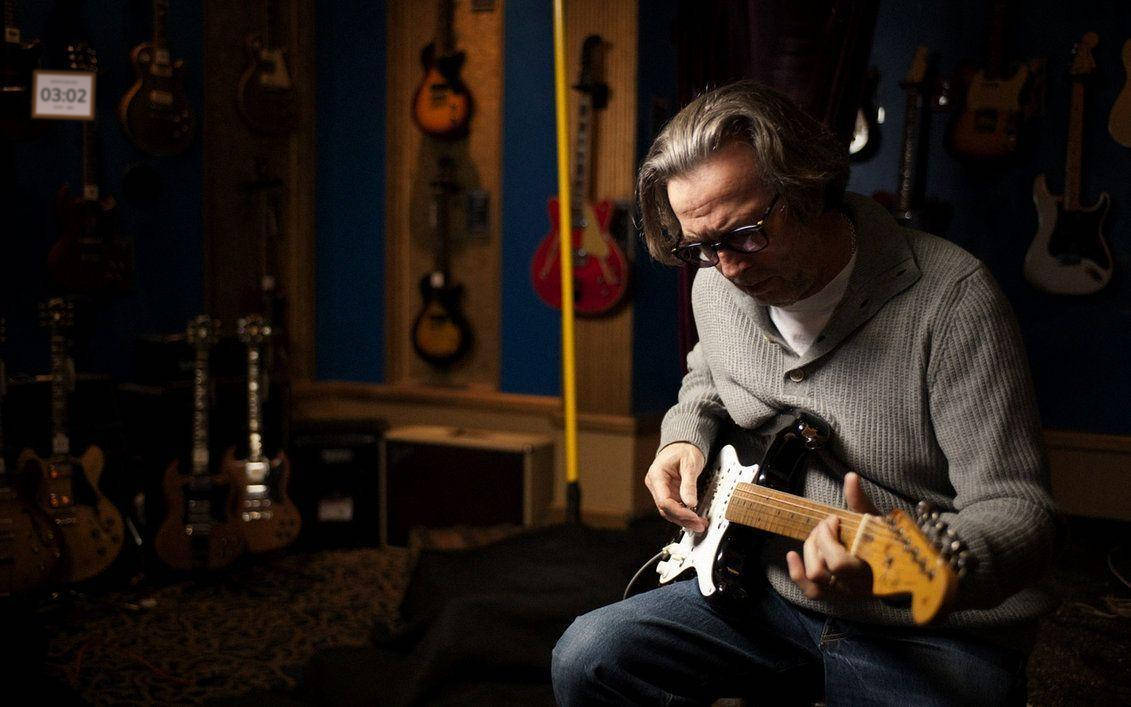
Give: 3h02
